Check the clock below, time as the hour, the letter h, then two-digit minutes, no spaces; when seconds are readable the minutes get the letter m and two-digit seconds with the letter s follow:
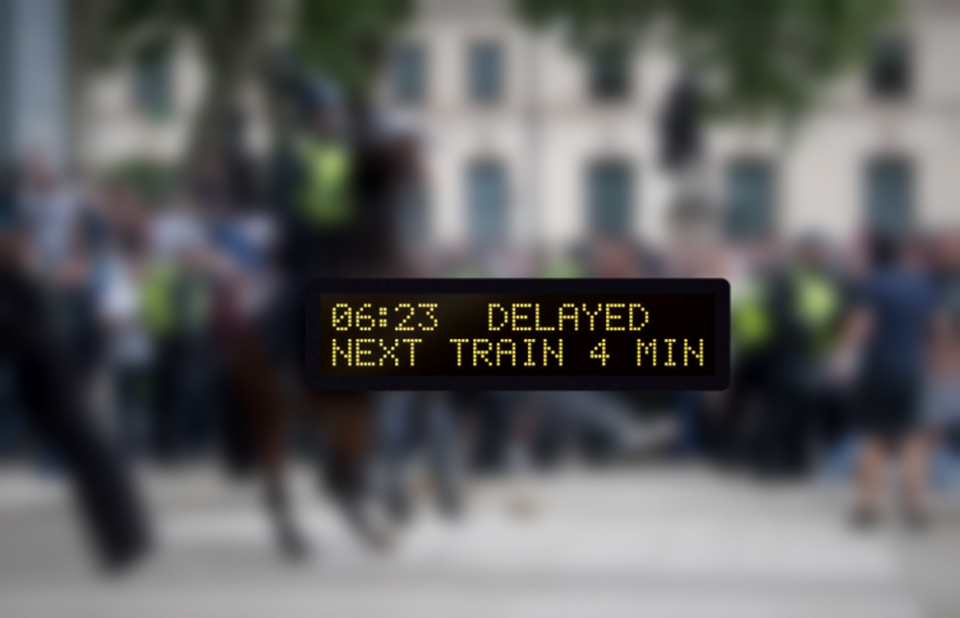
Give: 6h23
